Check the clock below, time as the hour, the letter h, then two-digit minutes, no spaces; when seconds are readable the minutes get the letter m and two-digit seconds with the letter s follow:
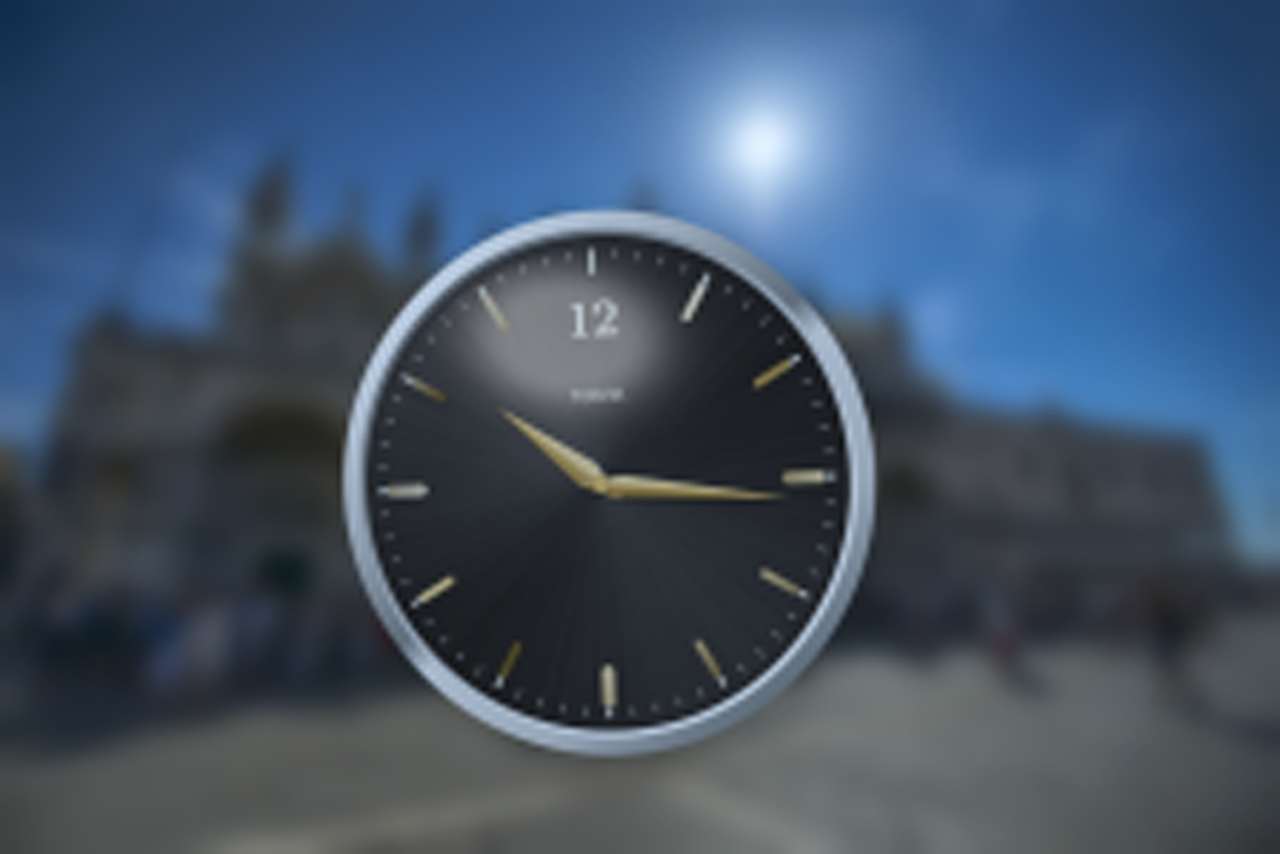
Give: 10h16
